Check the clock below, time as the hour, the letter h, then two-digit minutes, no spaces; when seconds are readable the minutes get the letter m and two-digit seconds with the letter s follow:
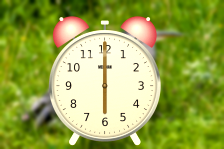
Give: 6h00
